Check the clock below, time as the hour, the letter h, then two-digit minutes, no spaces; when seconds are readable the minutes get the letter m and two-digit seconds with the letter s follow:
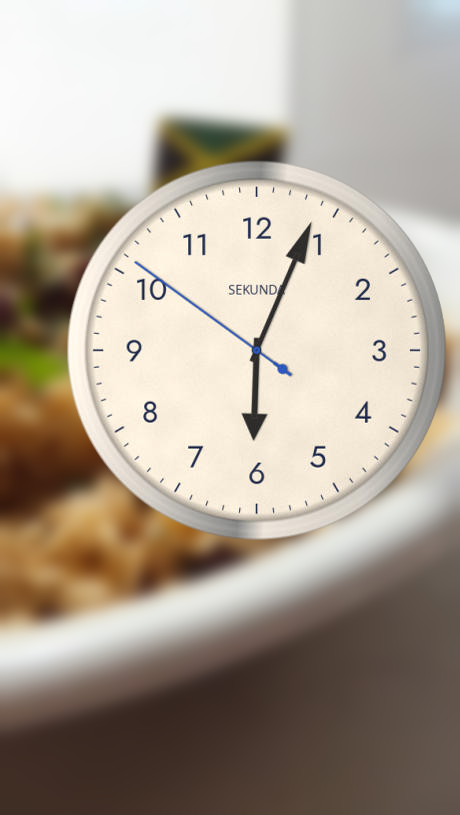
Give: 6h03m51s
